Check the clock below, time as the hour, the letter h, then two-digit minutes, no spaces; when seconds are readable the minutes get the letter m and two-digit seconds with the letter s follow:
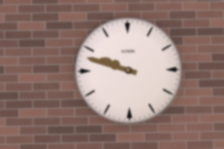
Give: 9h48
